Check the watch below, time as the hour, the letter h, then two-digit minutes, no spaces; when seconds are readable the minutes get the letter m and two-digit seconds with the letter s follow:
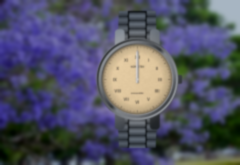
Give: 12h00
